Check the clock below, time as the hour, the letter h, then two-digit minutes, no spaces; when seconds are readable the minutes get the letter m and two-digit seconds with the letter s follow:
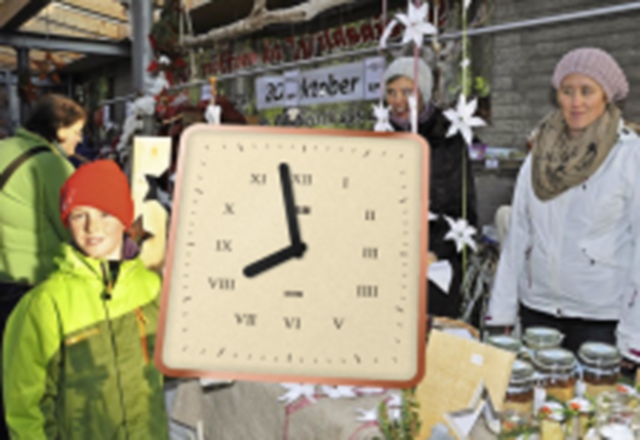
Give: 7h58
